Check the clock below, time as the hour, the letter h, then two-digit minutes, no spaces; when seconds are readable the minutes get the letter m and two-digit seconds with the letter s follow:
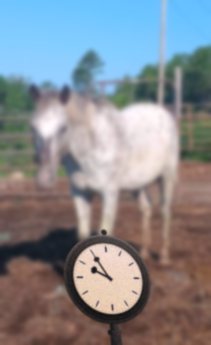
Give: 9h55
